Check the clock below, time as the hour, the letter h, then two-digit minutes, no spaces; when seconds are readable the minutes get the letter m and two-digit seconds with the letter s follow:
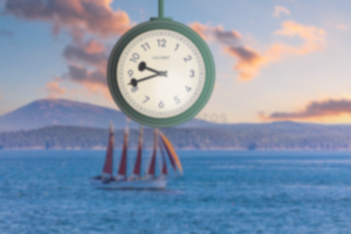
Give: 9h42
